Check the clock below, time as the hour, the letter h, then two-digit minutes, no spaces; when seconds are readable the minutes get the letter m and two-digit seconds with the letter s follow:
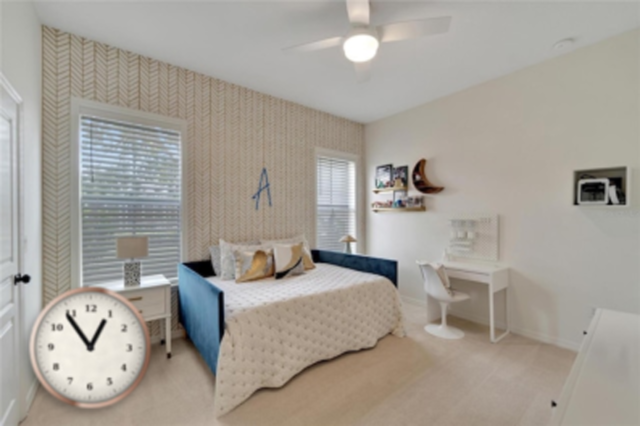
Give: 12h54
